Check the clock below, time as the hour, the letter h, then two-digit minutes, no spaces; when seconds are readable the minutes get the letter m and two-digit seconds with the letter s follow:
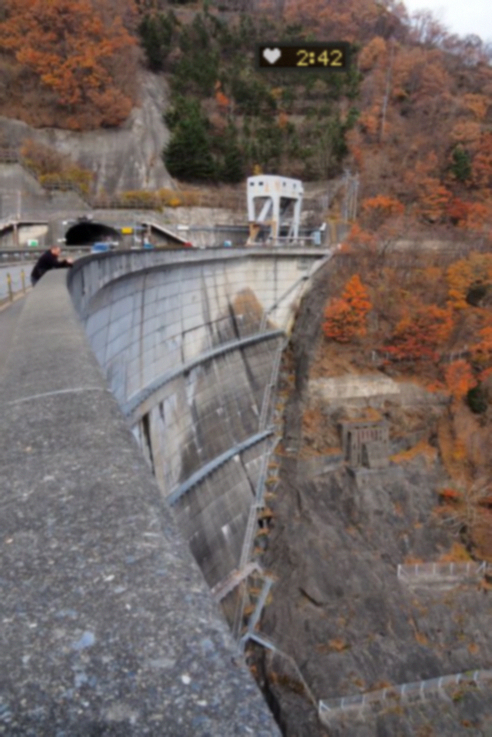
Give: 2h42
